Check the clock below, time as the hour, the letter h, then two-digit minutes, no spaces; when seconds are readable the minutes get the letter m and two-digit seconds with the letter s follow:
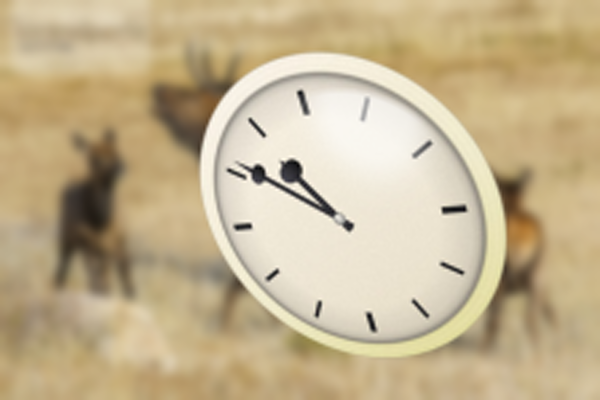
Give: 10h51
